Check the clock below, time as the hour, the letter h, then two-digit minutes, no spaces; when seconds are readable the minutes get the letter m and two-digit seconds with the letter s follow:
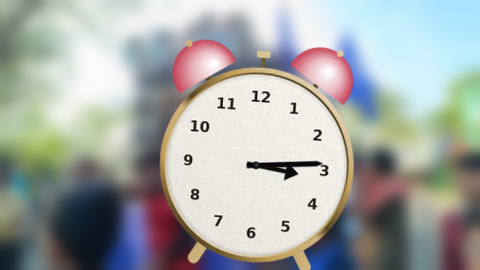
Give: 3h14
